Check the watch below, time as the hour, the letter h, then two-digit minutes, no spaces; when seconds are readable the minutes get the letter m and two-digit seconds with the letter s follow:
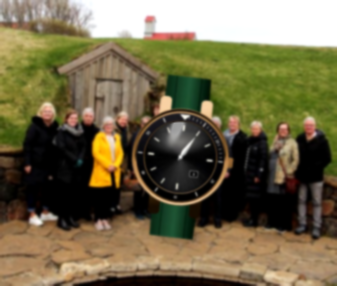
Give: 1h05
